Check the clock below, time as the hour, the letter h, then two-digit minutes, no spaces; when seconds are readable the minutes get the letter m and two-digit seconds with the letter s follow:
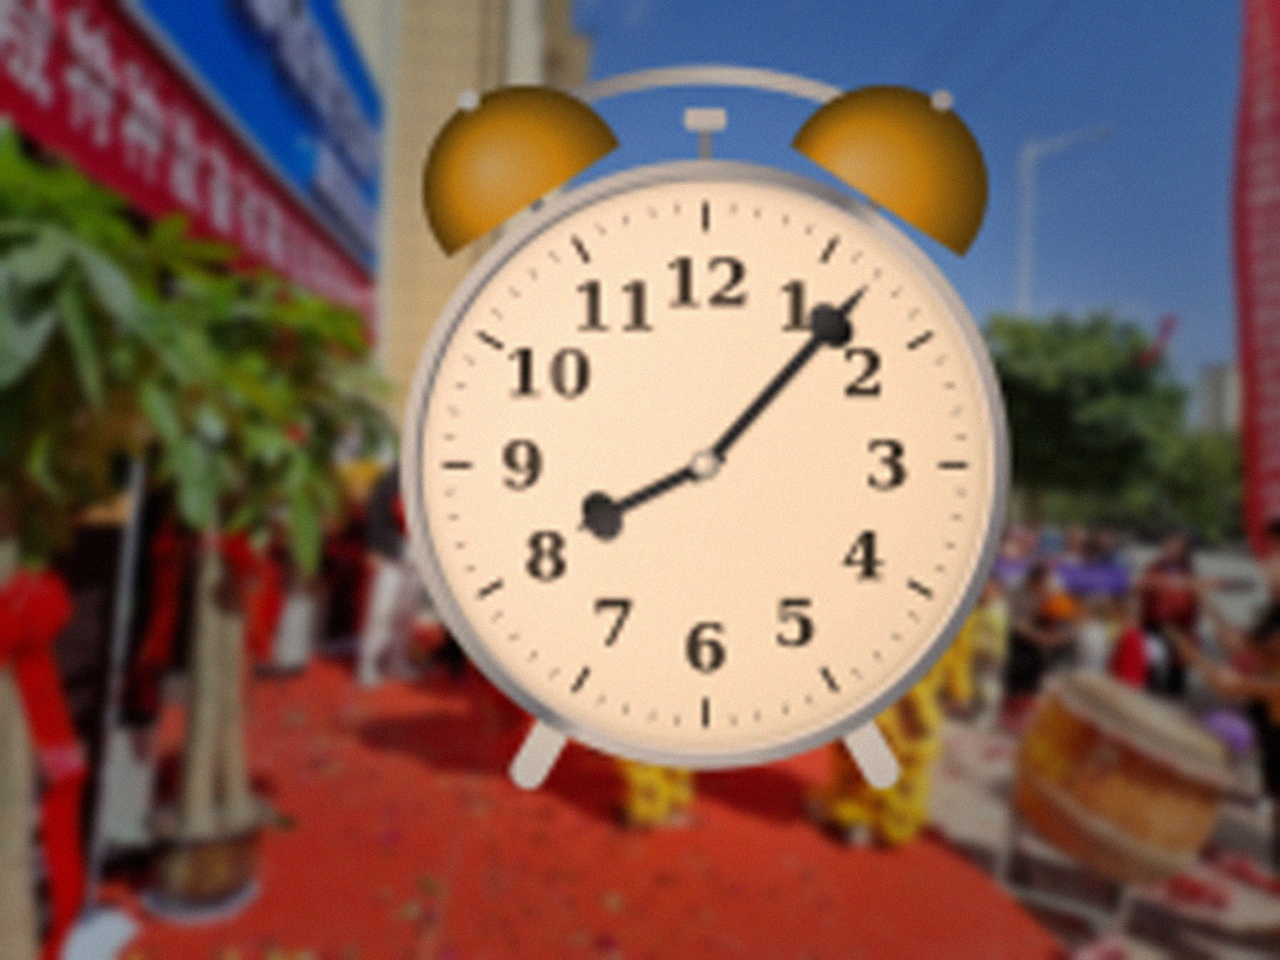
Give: 8h07
